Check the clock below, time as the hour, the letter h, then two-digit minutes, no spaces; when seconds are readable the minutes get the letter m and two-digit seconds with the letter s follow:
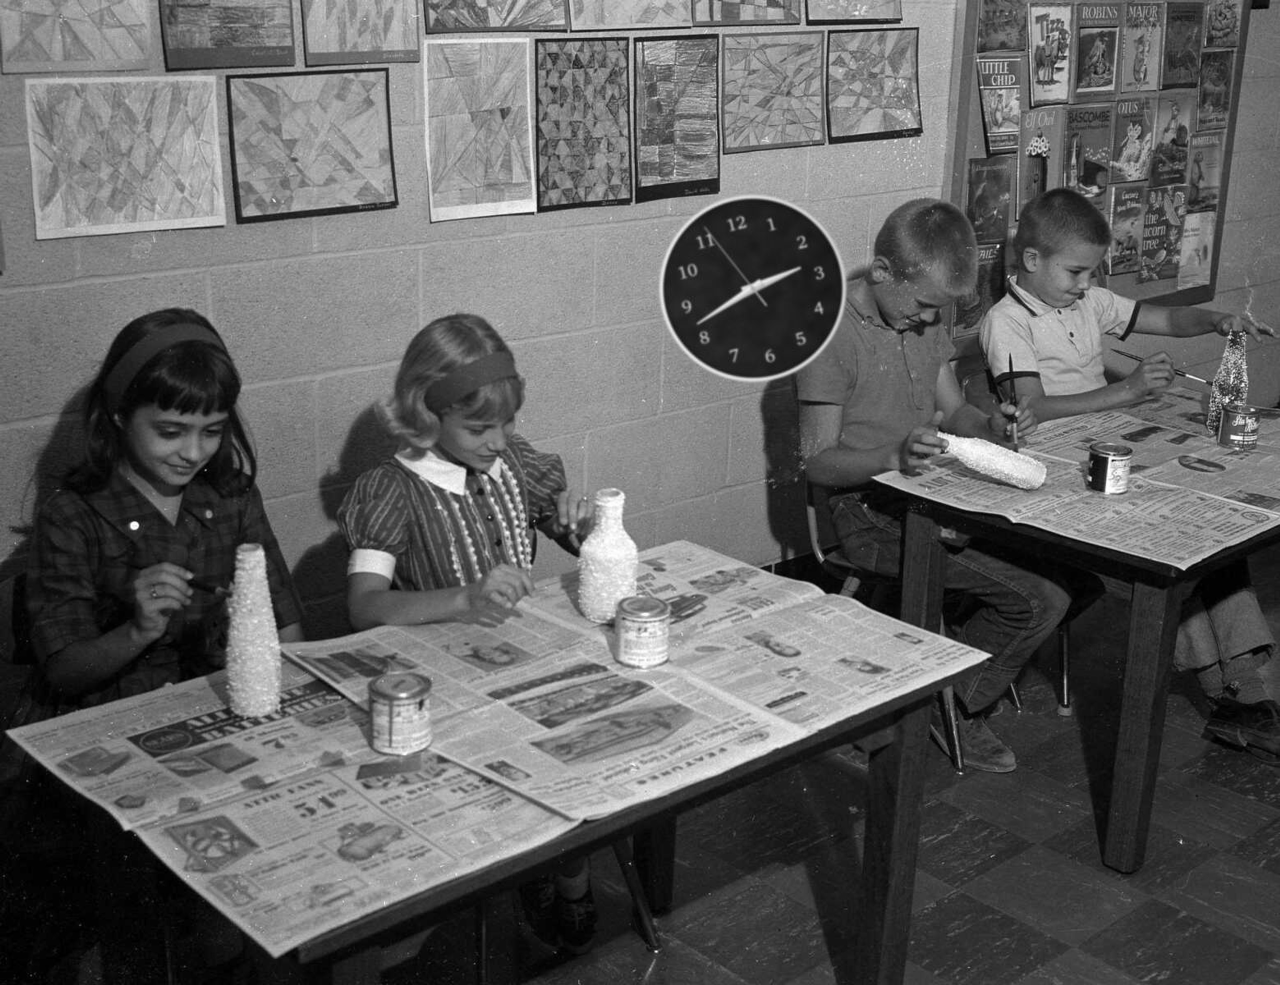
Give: 2h41m56s
